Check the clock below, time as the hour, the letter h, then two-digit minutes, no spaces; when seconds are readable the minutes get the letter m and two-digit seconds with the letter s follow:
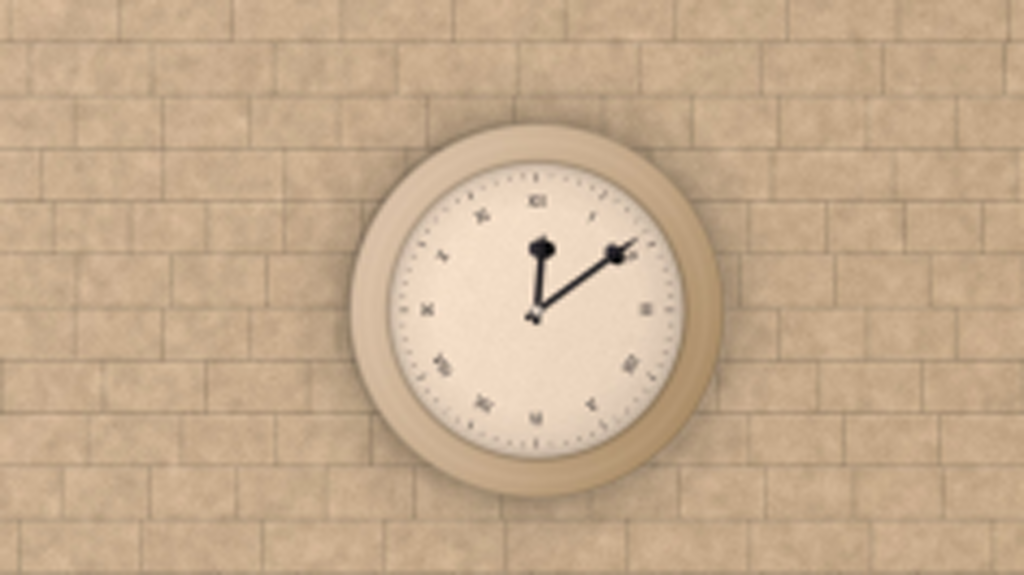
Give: 12h09
